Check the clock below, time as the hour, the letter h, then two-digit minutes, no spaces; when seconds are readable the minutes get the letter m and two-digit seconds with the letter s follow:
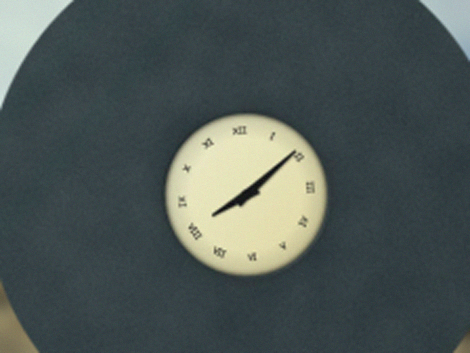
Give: 8h09
